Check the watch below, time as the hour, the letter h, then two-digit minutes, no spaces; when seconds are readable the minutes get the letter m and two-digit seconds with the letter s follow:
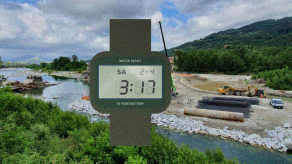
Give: 3h17
